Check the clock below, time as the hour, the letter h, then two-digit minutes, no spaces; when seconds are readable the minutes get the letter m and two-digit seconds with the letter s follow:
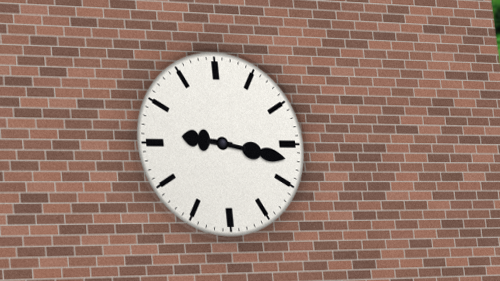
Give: 9h17
